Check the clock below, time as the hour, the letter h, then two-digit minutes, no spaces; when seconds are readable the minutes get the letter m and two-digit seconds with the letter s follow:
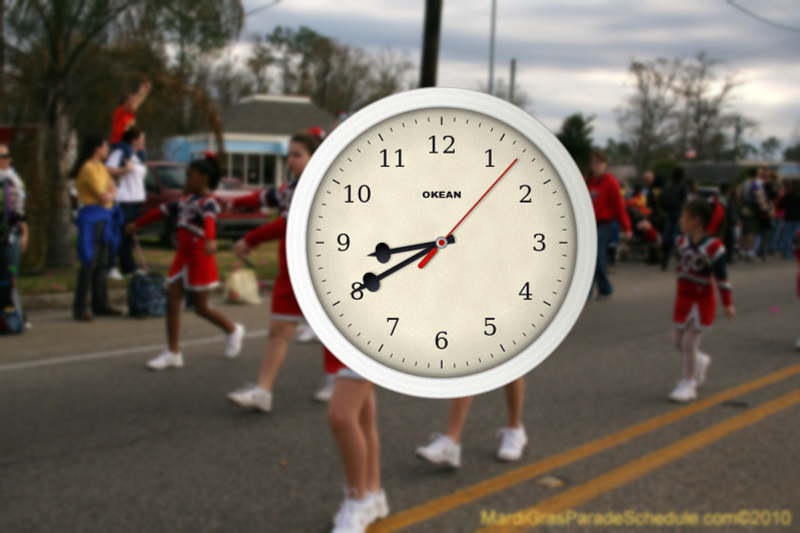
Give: 8h40m07s
